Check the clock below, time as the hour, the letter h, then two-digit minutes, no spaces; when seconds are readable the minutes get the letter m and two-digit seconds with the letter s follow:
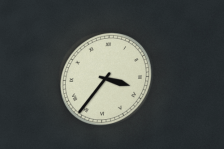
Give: 3h36
